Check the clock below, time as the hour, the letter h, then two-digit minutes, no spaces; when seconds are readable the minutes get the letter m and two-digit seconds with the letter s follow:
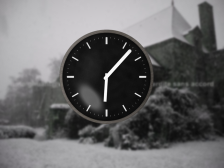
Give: 6h07
